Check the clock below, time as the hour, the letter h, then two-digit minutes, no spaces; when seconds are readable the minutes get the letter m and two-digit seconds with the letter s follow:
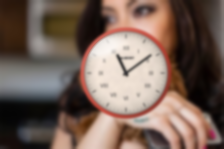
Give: 11h09
